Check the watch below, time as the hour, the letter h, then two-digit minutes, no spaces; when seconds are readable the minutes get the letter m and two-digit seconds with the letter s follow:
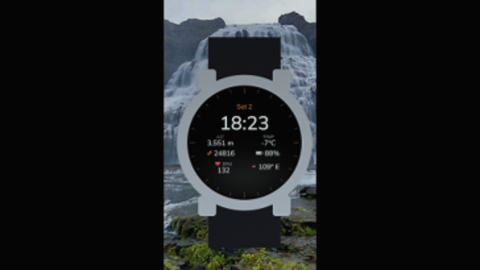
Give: 18h23
